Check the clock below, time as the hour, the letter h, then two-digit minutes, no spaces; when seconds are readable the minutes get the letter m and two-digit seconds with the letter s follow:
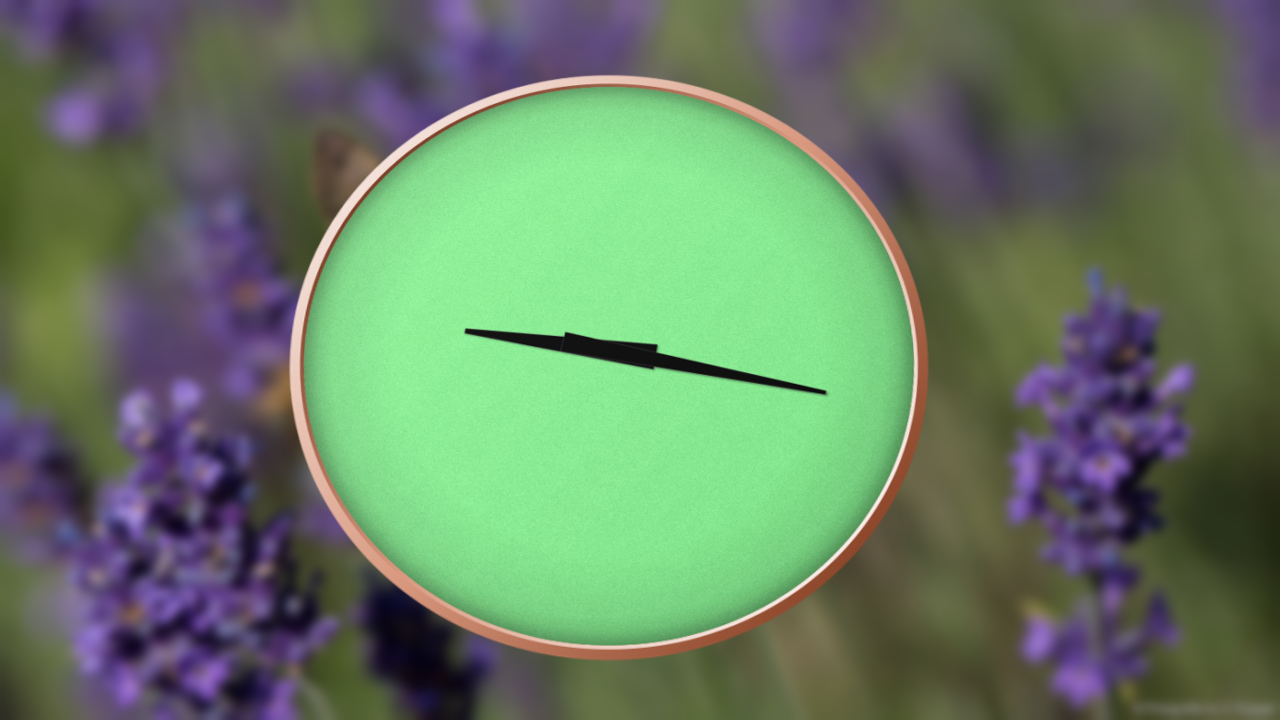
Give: 9h17
